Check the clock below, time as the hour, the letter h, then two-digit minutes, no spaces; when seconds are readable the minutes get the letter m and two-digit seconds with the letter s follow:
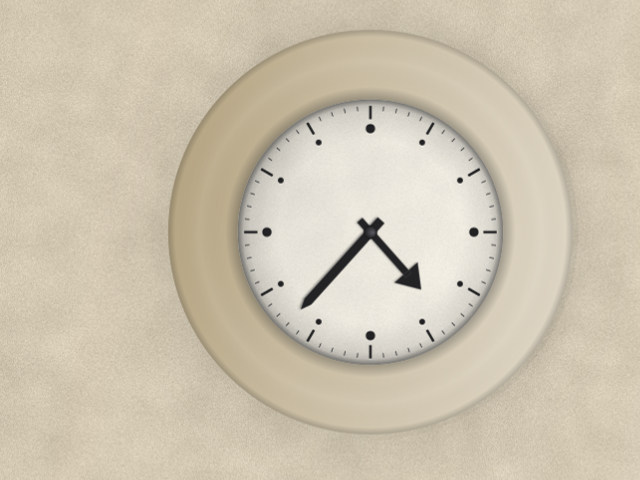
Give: 4h37
